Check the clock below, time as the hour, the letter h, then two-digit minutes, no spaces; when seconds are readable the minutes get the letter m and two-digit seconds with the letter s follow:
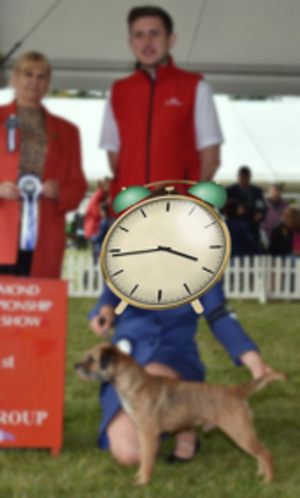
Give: 3h44
